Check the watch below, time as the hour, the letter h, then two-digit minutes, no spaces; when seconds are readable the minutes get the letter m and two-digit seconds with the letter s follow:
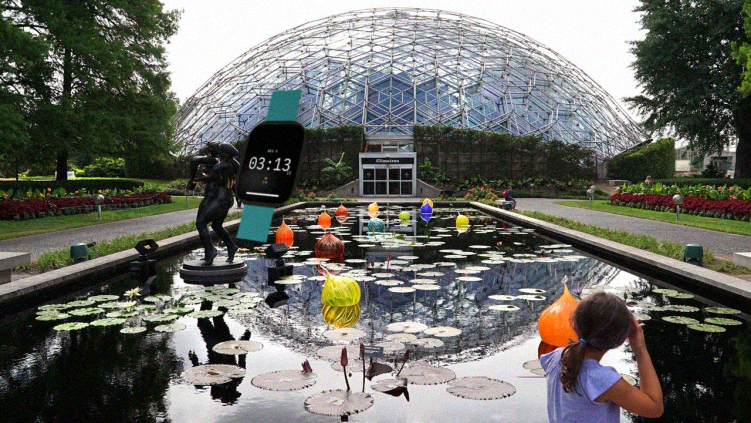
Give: 3h13
